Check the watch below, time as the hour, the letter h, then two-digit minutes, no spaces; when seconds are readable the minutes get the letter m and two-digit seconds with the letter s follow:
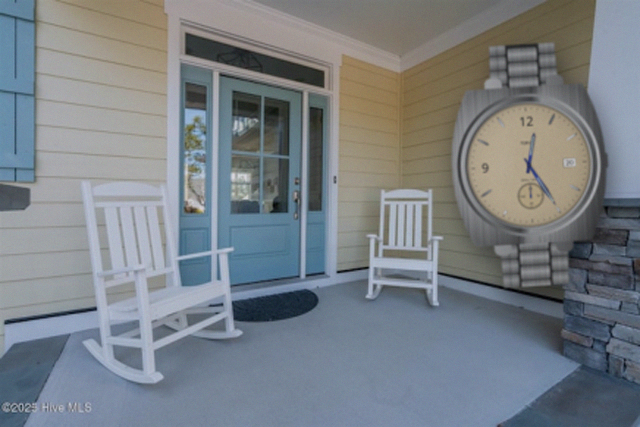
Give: 12h25
